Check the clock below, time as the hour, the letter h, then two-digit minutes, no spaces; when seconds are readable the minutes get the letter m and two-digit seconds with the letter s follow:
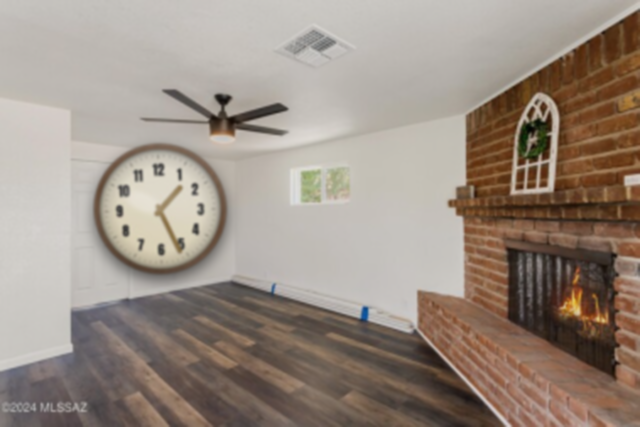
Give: 1h26
